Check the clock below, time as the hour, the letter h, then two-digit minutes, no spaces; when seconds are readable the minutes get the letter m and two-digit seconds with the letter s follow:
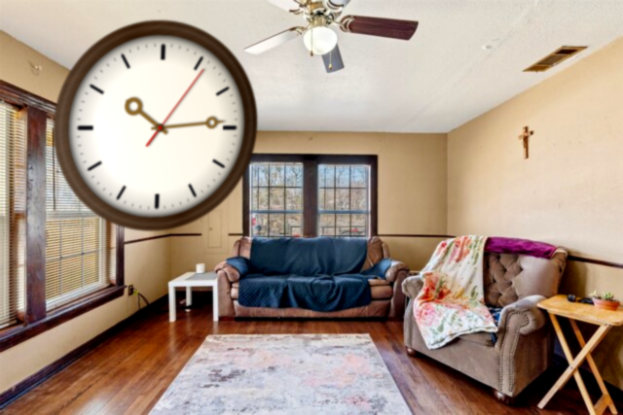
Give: 10h14m06s
